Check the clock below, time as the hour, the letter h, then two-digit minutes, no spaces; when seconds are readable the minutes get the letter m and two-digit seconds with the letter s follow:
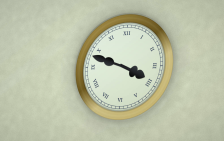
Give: 3h48
